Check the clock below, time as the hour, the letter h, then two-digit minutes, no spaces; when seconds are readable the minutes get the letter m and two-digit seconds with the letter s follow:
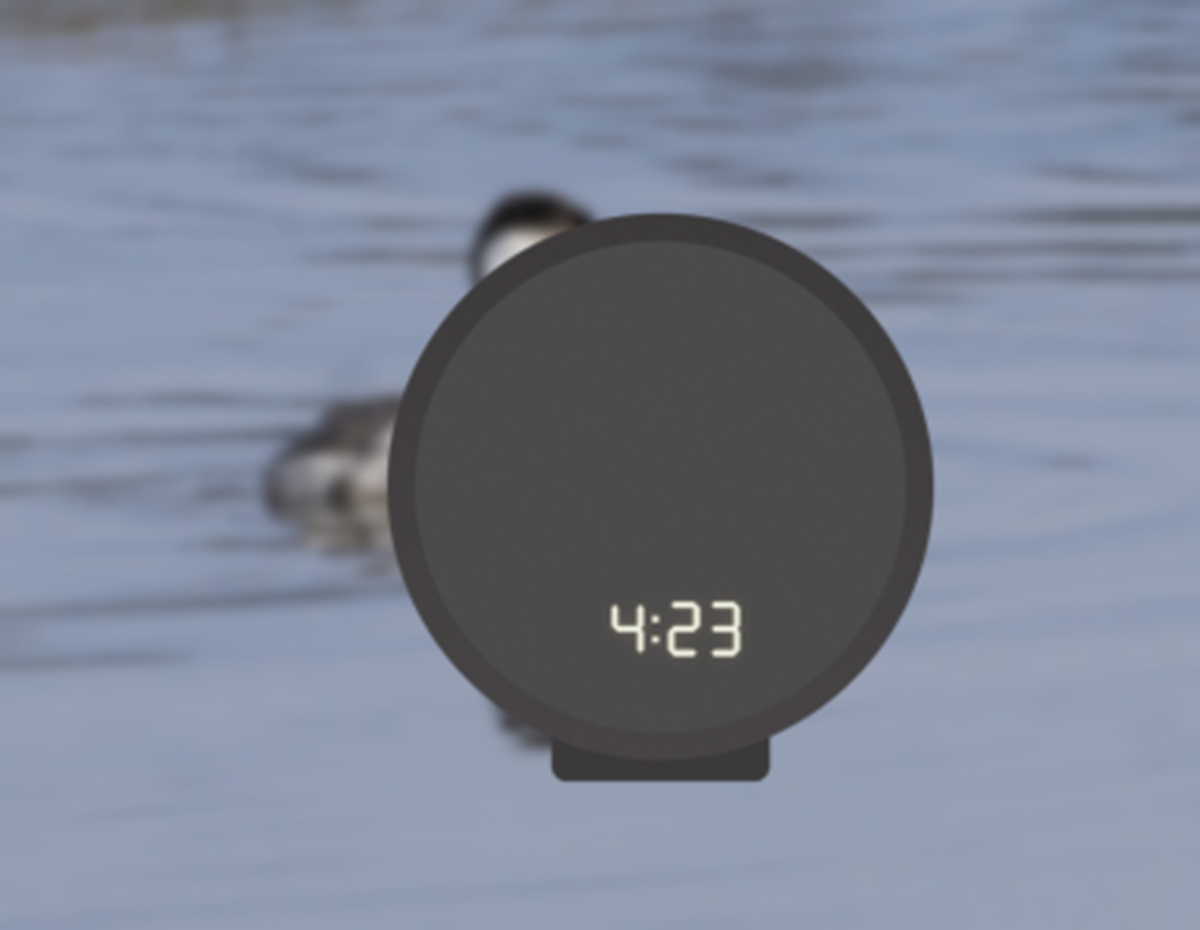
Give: 4h23
